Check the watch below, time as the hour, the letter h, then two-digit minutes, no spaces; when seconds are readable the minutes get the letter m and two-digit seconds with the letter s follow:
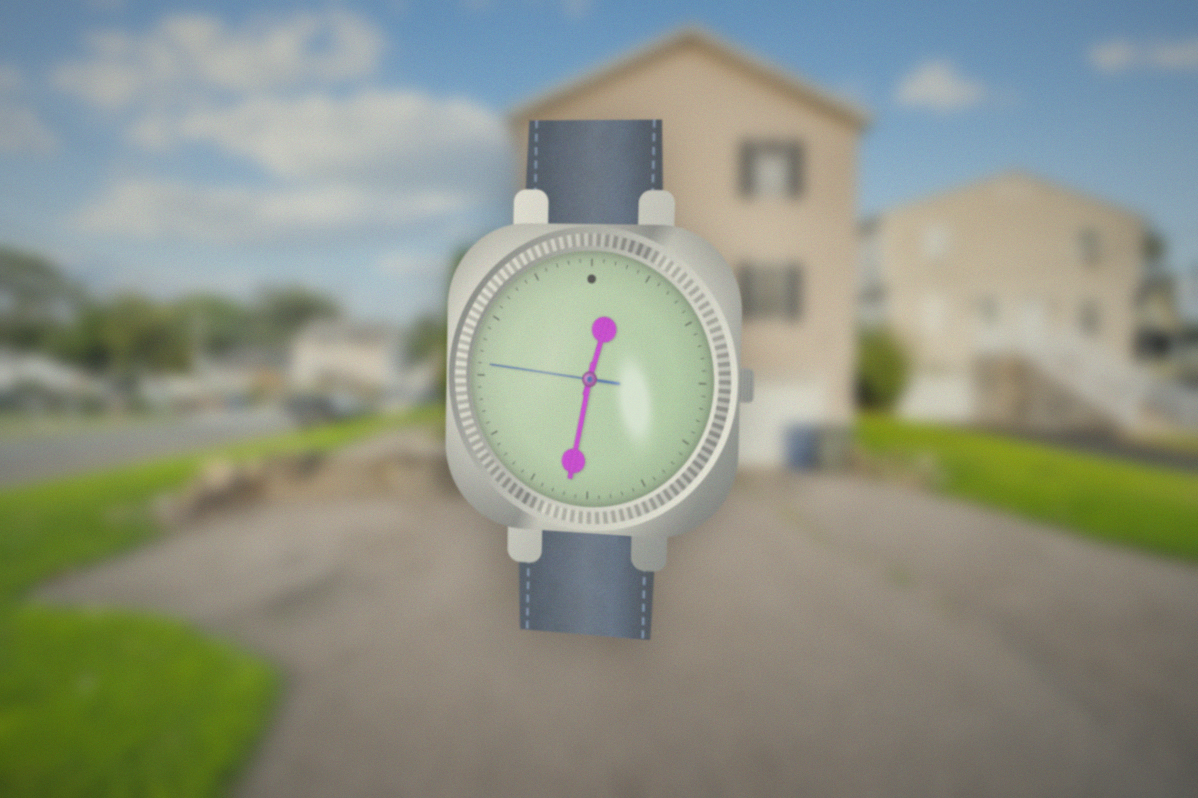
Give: 12h31m46s
